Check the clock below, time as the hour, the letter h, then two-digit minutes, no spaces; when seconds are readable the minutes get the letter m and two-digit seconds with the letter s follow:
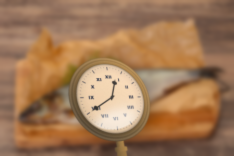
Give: 12h40
